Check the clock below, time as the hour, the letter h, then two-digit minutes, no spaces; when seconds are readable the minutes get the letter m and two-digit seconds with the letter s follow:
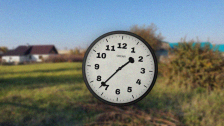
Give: 1h37
